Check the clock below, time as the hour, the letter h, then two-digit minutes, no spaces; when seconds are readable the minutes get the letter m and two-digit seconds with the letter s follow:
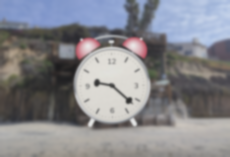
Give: 9h22
